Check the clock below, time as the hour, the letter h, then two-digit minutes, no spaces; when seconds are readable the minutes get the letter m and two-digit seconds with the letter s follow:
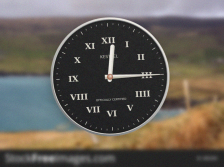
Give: 12h15
